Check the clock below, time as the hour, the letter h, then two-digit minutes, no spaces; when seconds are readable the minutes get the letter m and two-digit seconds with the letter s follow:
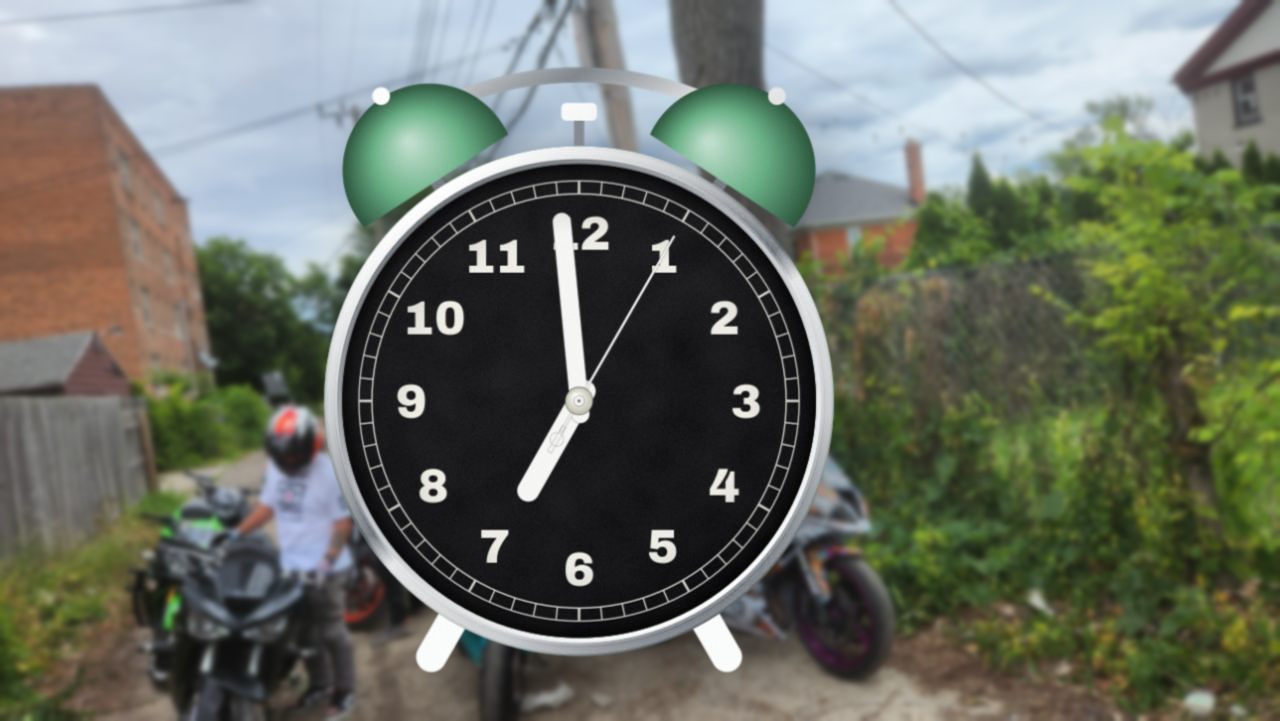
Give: 6h59m05s
